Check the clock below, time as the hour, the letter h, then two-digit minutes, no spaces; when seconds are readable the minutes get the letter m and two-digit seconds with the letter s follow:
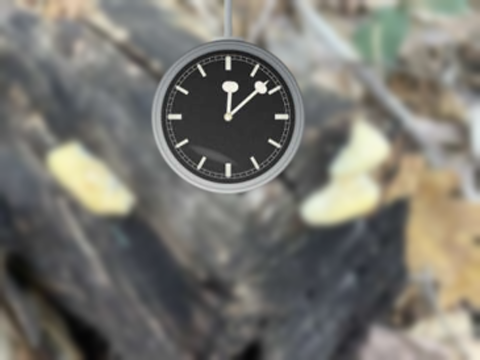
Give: 12h08
